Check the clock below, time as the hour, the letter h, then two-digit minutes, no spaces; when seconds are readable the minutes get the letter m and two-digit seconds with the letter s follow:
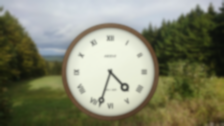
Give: 4h33
